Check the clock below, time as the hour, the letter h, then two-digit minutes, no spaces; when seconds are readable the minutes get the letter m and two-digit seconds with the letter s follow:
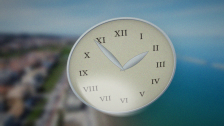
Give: 1h54
